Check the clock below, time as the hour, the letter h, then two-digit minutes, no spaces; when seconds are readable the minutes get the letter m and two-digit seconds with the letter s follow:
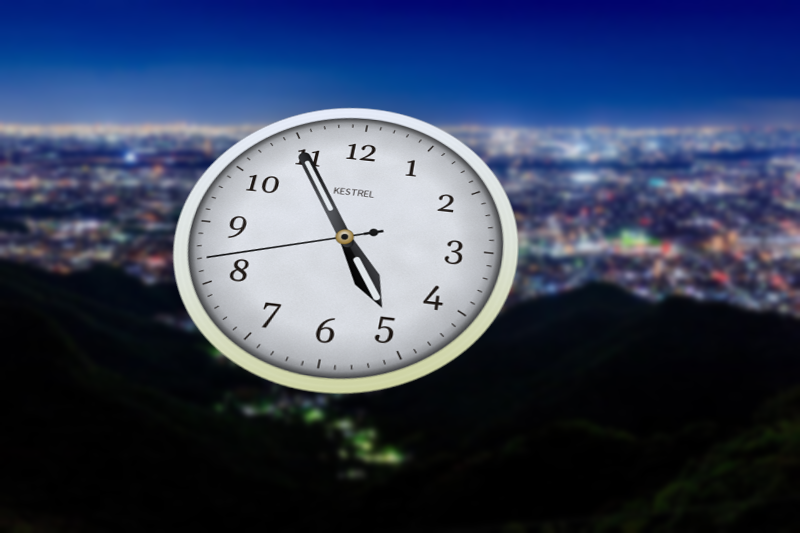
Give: 4h54m42s
